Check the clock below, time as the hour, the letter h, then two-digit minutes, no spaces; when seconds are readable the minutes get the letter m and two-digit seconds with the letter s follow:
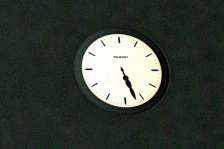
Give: 5h27
